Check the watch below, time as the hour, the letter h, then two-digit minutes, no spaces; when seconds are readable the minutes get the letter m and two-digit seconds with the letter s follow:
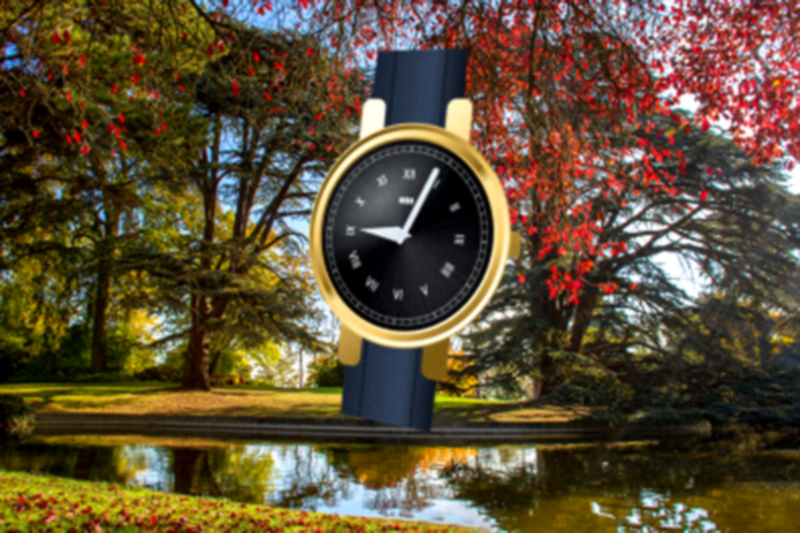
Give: 9h04
